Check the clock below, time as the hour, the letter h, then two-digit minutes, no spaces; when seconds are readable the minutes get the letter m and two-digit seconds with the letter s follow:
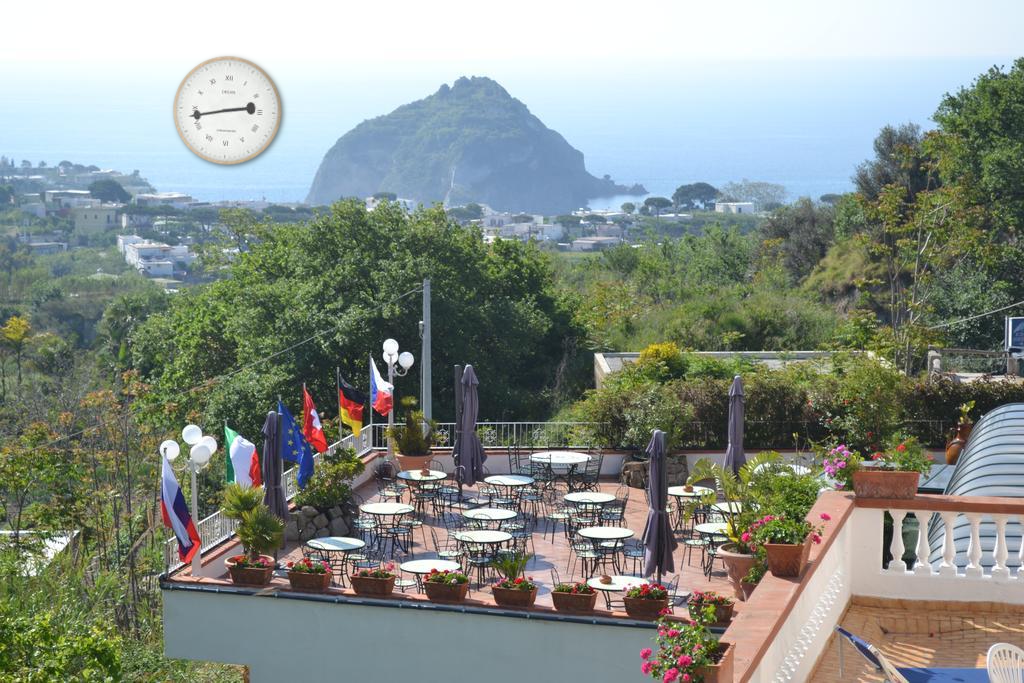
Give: 2h43
